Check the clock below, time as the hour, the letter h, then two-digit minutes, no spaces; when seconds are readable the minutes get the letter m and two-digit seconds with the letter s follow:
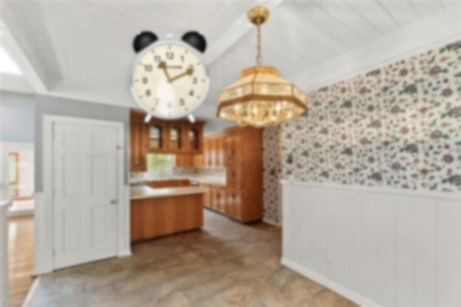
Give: 11h11
